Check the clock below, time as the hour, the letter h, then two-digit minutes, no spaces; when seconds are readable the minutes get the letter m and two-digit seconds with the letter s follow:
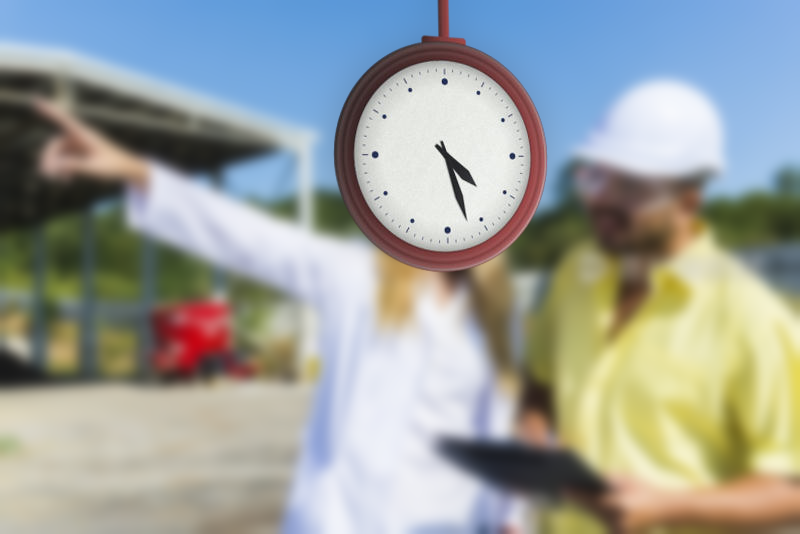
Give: 4h27
